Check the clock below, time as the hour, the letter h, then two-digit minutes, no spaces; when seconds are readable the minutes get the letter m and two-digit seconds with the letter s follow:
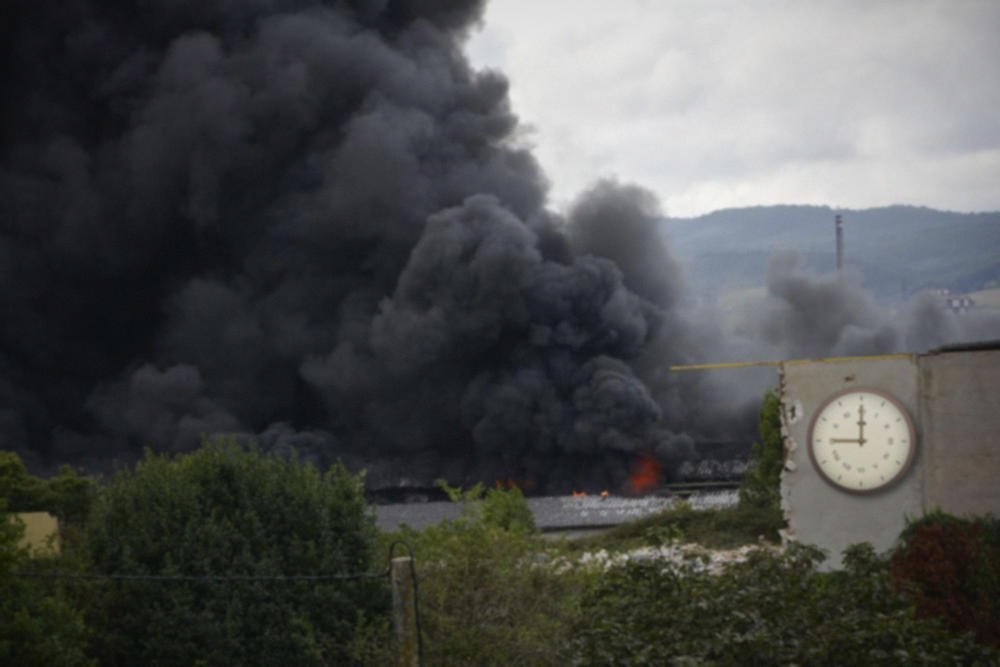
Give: 9h00
